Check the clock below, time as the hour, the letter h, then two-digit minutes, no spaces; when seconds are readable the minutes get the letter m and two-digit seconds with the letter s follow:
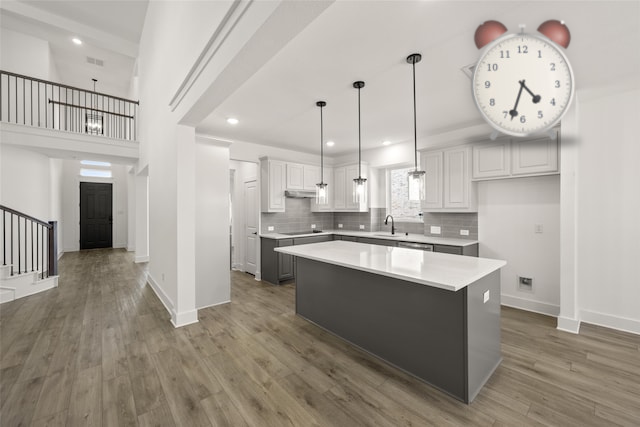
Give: 4h33
